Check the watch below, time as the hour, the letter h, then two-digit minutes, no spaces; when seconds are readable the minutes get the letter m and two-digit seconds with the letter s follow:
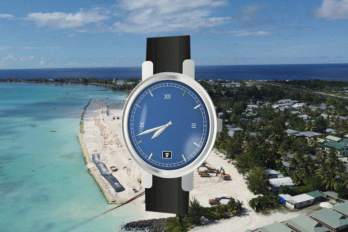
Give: 7h42
